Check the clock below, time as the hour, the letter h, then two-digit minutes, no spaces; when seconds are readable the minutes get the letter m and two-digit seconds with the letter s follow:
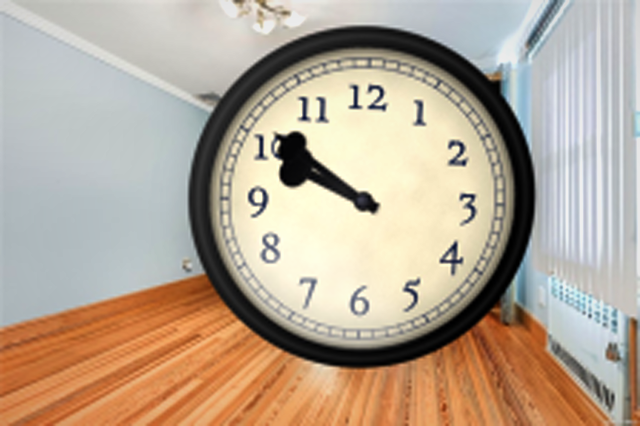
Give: 9h51
